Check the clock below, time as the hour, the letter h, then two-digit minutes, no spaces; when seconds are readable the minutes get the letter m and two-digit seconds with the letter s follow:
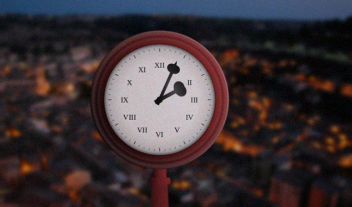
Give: 2h04
